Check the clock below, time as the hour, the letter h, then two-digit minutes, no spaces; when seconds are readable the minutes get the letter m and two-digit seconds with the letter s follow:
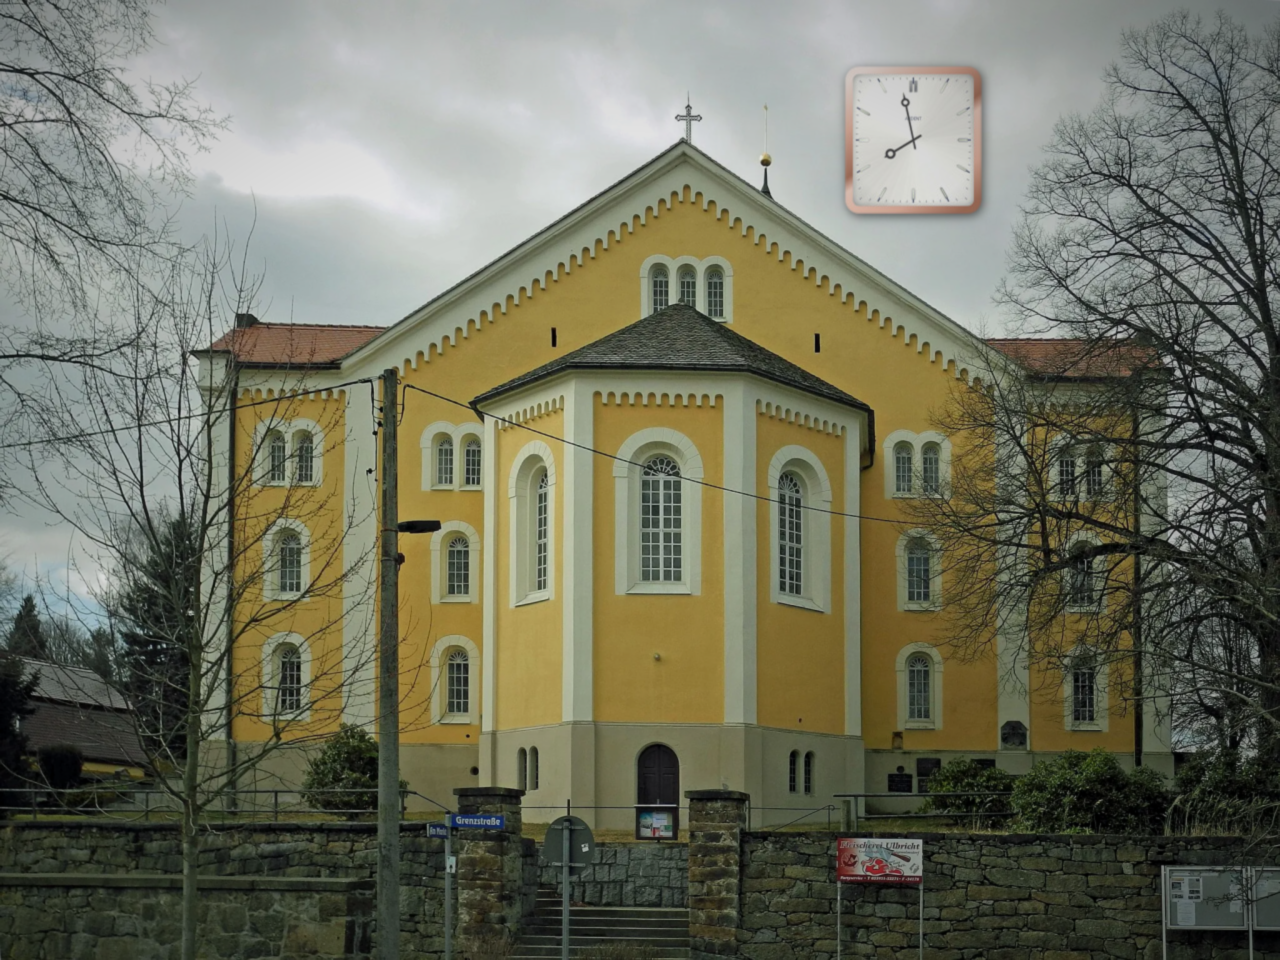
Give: 7h58
